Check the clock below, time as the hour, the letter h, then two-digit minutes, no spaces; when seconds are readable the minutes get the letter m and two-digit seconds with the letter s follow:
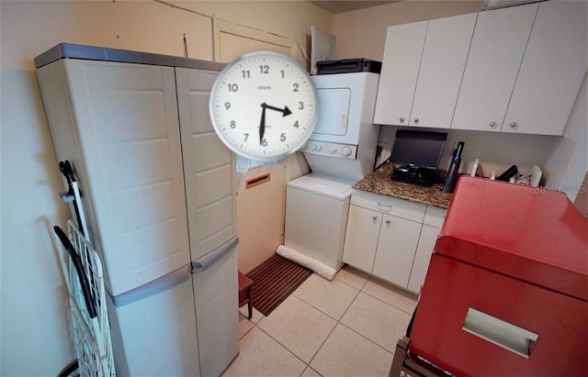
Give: 3h31
